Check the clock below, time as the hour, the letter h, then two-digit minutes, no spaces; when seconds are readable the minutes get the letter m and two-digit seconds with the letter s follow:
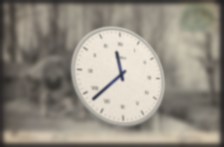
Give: 11h38
